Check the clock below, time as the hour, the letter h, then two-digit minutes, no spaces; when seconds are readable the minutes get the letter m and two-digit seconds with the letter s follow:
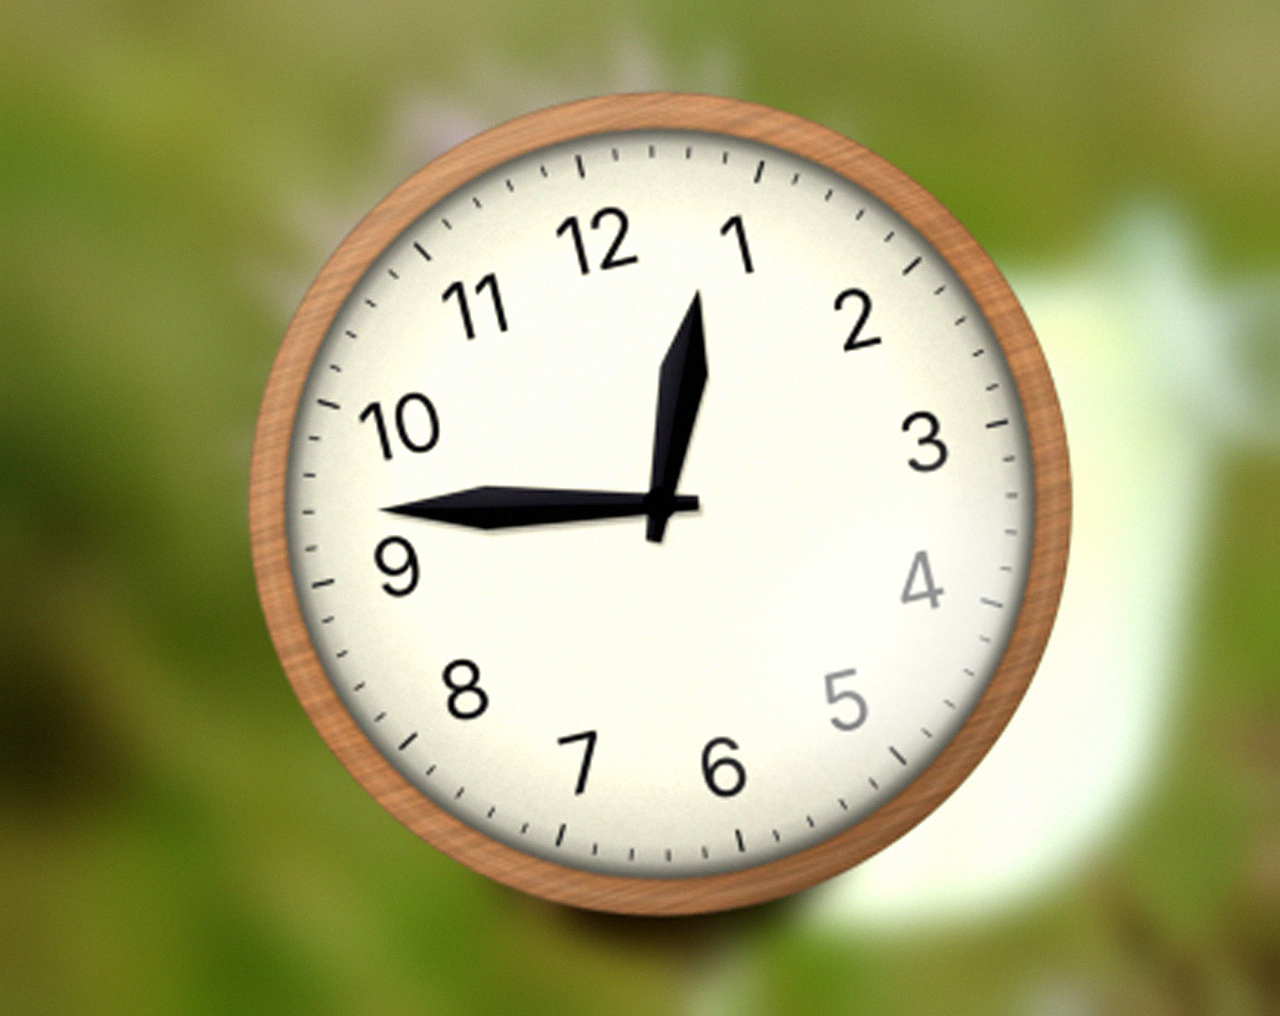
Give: 12h47
